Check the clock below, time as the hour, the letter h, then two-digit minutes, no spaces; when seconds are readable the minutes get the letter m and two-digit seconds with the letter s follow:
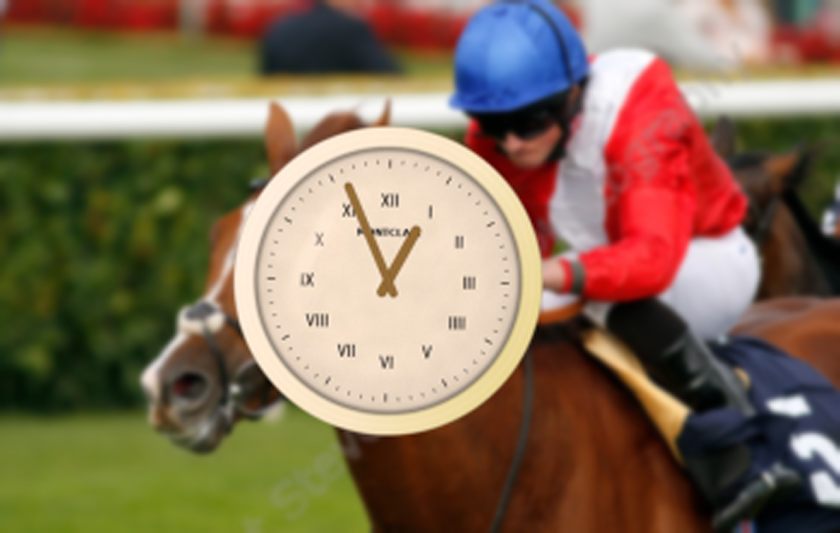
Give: 12h56
